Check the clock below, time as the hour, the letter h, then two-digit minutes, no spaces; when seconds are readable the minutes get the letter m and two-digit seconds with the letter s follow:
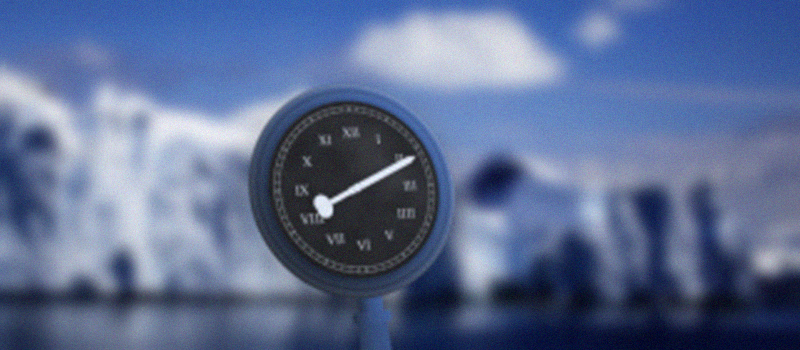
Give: 8h11
